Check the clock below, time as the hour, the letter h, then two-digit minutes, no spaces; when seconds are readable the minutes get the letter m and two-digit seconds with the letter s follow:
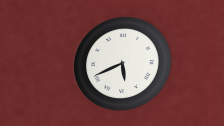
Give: 5h41
